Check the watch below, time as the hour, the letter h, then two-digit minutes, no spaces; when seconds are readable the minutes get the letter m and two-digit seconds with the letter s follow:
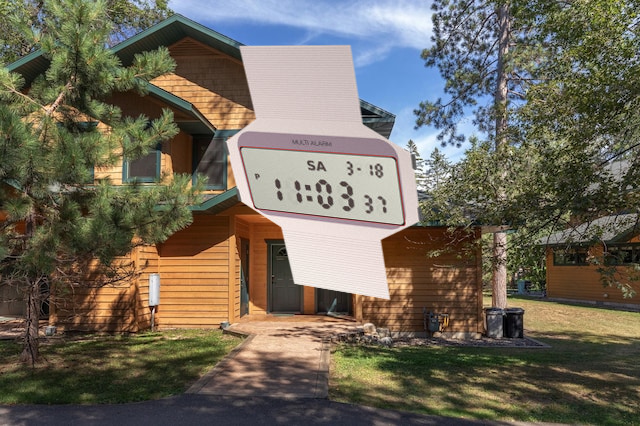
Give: 11h03m37s
